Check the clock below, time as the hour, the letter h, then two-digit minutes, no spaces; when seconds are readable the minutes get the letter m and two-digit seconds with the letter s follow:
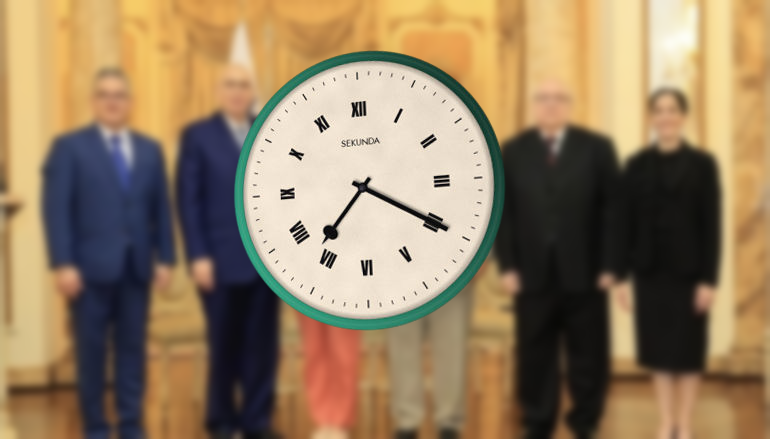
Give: 7h20
